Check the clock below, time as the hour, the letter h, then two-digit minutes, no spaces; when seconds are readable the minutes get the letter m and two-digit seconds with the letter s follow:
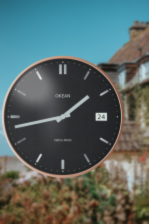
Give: 1h43
